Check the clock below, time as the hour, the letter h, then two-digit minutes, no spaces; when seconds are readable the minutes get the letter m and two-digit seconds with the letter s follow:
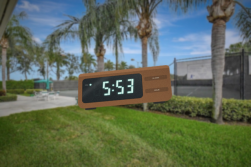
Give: 5h53
